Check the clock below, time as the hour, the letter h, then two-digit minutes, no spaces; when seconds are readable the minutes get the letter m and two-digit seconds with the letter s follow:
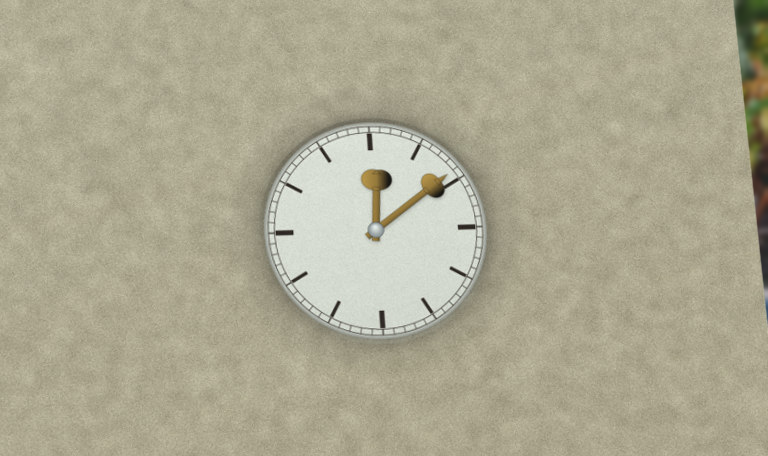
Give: 12h09
